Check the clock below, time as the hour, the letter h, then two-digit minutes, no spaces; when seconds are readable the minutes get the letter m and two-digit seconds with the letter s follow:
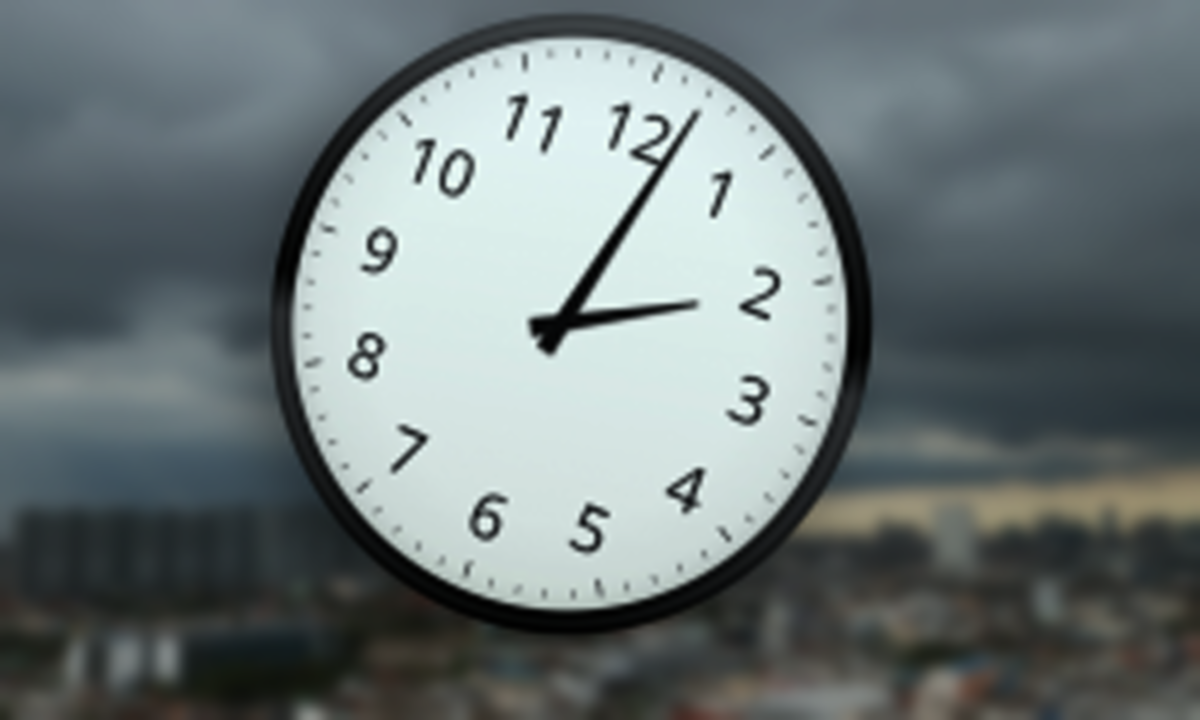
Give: 2h02
